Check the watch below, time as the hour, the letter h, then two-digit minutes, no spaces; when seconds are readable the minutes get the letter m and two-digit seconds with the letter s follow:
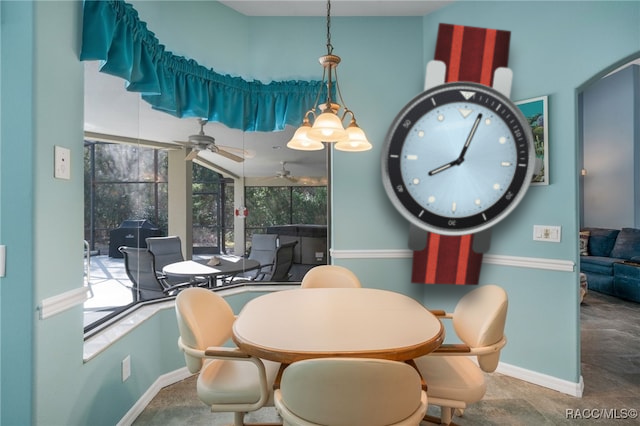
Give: 8h03
